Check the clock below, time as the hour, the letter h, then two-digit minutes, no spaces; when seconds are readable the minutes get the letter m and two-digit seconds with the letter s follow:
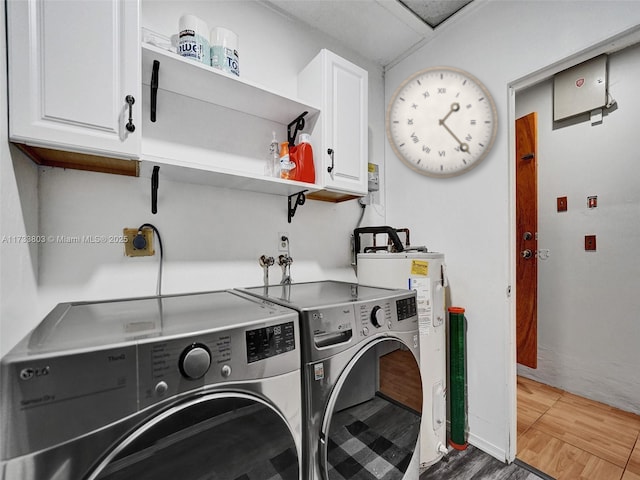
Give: 1h23
